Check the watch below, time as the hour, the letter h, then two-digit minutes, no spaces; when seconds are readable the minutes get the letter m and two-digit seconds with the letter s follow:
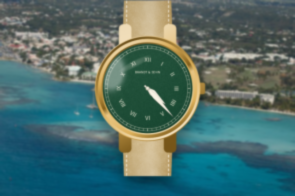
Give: 4h23
